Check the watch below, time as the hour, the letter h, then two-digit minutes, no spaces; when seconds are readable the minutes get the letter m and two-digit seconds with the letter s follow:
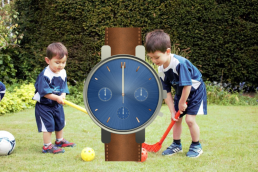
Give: 12h00
